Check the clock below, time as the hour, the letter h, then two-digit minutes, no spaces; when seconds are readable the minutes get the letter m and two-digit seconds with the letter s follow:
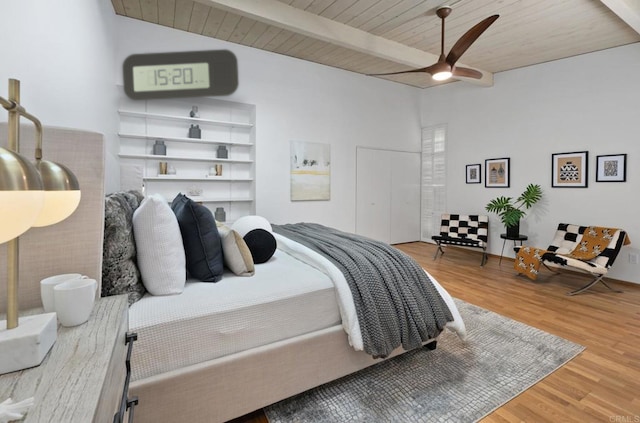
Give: 15h20
